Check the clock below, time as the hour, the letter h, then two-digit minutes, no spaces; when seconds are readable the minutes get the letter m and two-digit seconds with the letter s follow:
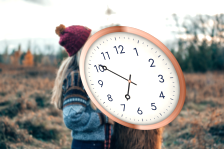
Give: 6h51
